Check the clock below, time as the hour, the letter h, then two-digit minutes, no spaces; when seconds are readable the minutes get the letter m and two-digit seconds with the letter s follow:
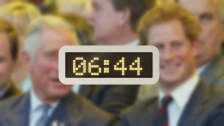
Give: 6h44
